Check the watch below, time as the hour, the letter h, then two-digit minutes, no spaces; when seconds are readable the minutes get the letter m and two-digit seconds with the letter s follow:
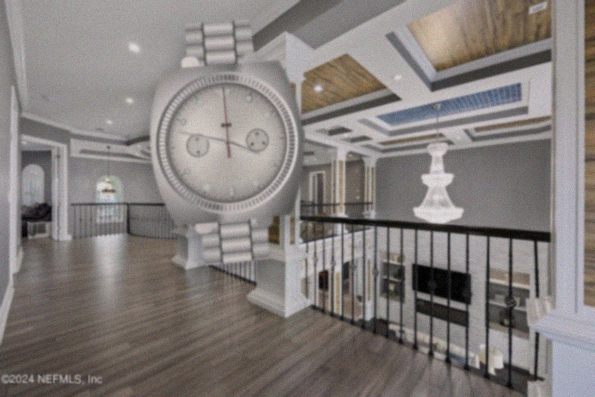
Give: 3h48
